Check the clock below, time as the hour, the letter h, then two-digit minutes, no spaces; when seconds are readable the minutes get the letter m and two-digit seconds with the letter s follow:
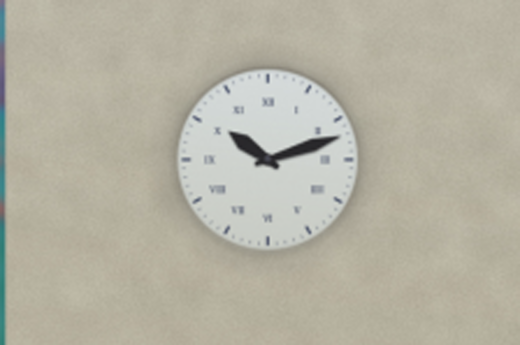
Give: 10h12
